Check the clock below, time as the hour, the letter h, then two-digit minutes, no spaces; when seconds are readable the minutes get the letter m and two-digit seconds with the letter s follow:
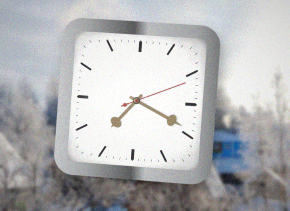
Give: 7h19m11s
